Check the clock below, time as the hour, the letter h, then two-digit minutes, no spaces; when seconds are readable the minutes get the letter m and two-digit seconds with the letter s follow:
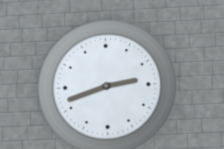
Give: 2h42
